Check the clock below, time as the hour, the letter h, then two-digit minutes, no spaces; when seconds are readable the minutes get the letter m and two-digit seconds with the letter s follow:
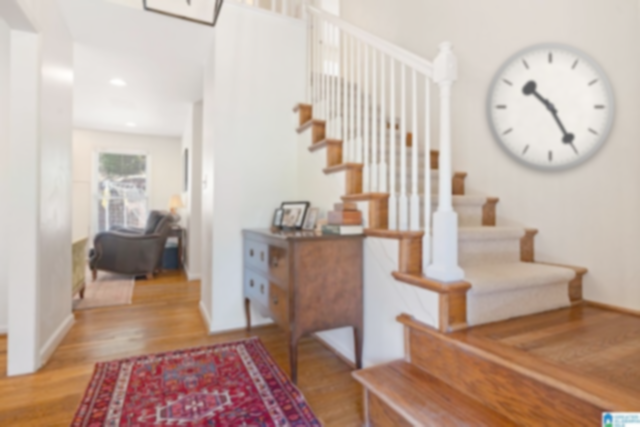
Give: 10h25
